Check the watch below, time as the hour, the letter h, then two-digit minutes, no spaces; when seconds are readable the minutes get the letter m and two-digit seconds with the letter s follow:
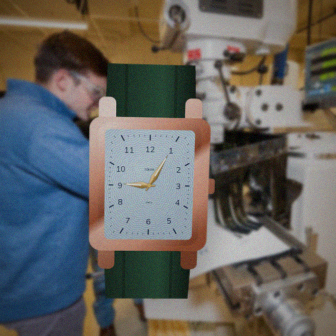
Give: 9h05
